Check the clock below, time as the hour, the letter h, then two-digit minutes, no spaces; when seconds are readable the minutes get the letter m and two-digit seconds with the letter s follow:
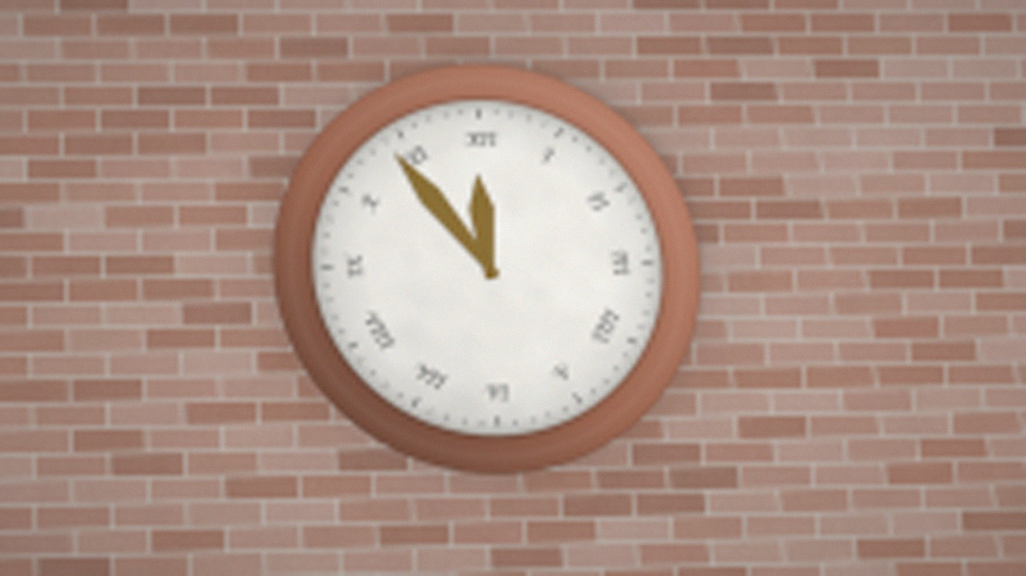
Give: 11h54
